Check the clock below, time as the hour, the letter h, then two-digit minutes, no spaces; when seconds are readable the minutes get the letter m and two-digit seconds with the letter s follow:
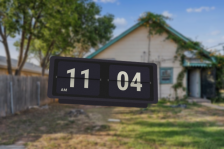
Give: 11h04
